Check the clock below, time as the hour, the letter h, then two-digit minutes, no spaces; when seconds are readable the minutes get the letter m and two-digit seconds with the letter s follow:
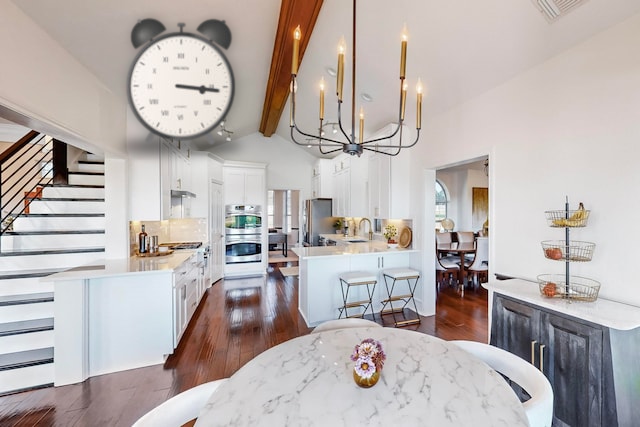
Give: 3h16
